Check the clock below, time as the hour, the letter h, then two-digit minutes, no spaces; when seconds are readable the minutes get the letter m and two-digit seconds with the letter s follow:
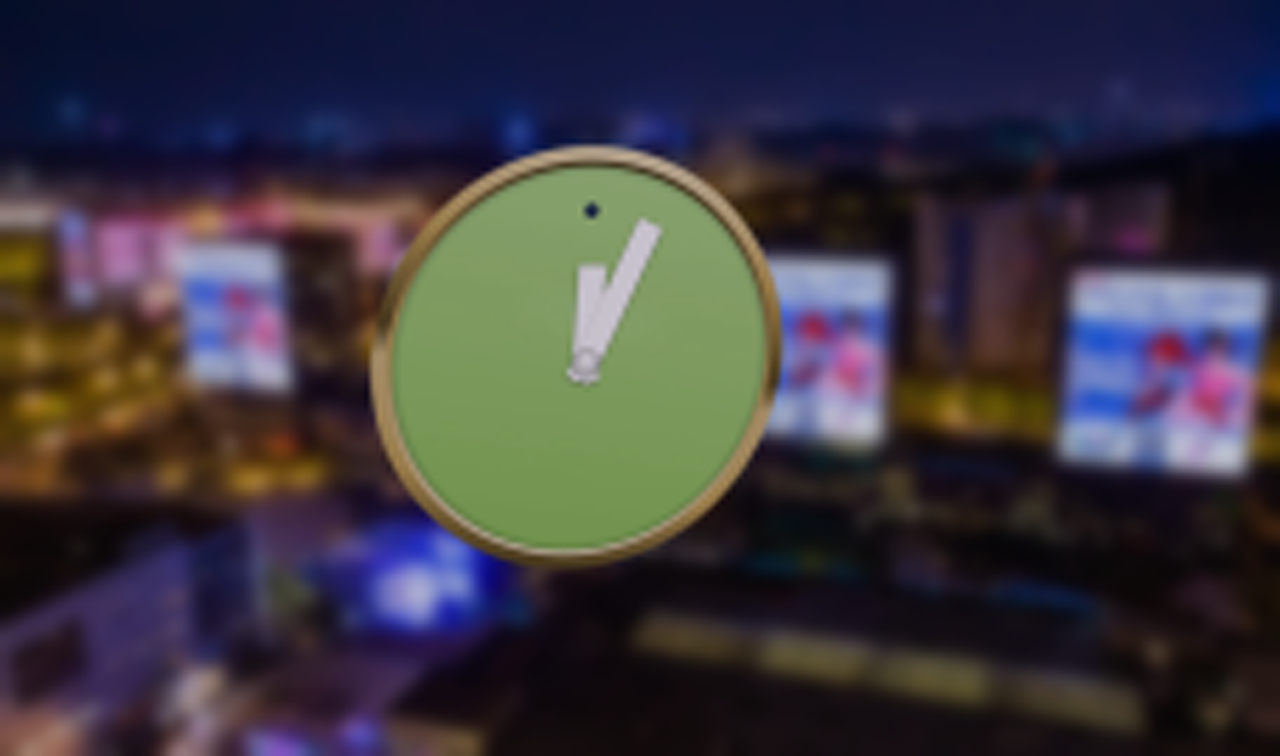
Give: 12h04
